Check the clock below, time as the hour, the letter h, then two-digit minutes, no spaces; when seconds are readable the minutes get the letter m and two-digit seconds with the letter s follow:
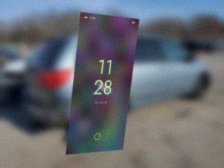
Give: 11h28
